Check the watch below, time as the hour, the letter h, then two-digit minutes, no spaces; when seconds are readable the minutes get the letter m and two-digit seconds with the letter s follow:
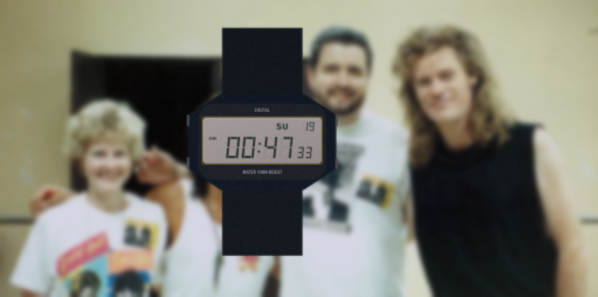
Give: 0h47m33s
